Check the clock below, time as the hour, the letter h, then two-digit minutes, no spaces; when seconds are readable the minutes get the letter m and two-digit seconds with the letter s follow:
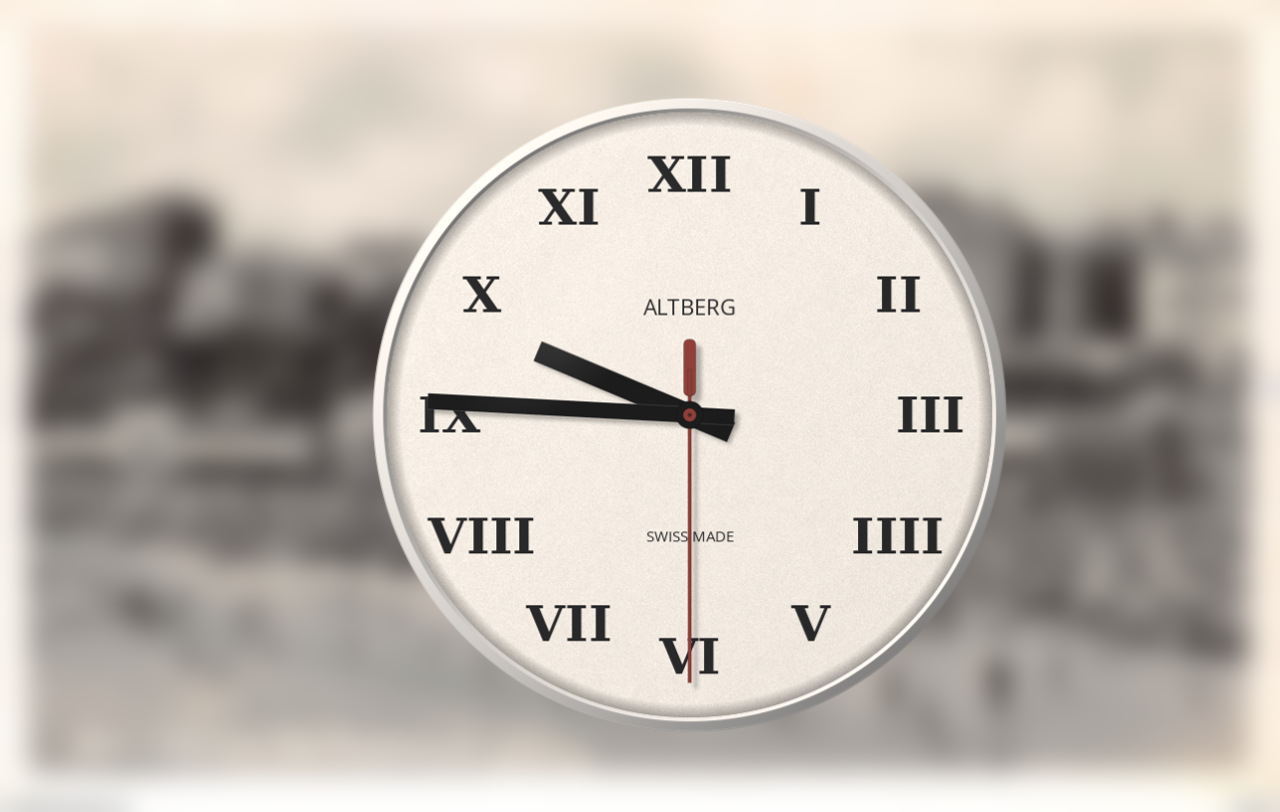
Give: 9h45m30s
